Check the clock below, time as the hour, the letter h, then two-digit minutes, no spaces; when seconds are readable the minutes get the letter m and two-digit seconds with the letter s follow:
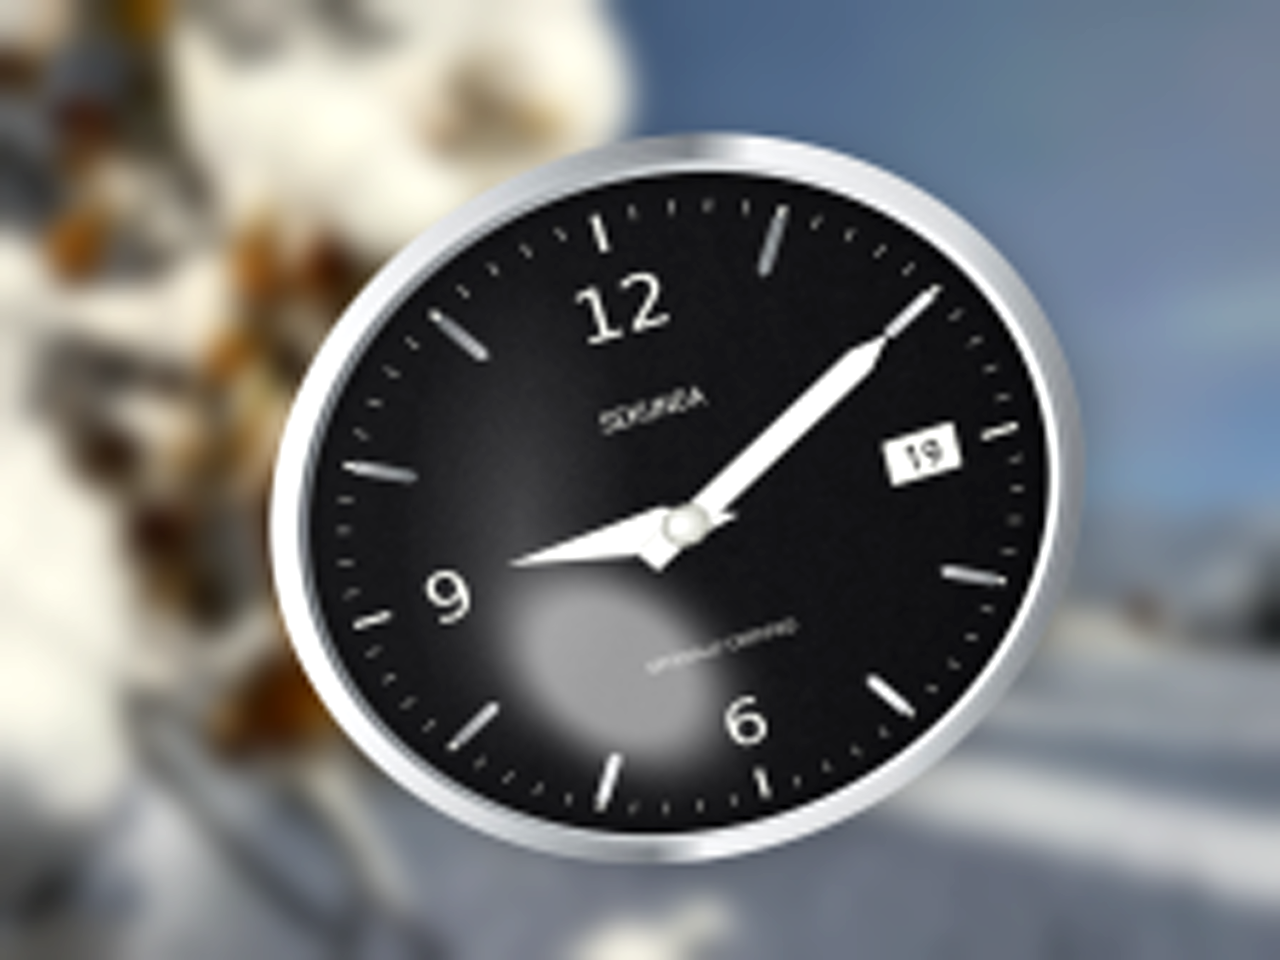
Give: 9h10
